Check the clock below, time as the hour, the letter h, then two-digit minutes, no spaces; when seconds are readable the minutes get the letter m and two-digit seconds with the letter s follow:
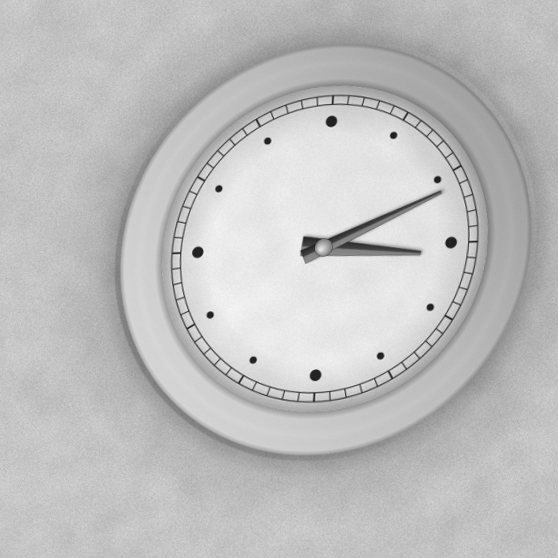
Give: 3h11
